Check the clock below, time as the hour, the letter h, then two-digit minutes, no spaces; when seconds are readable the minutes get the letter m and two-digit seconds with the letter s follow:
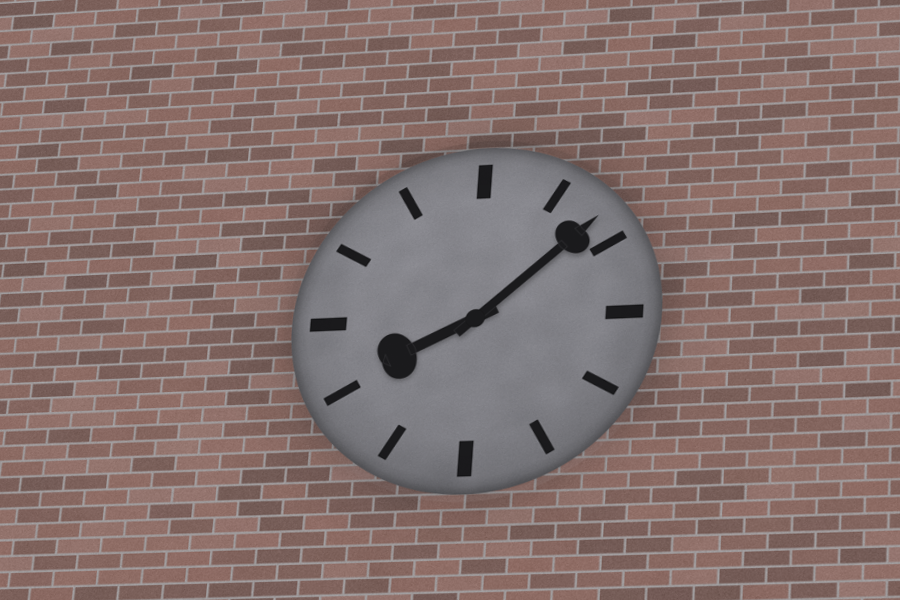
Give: 8h08
